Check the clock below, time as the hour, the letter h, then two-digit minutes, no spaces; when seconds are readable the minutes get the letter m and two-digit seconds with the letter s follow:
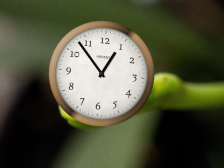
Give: 12h53
